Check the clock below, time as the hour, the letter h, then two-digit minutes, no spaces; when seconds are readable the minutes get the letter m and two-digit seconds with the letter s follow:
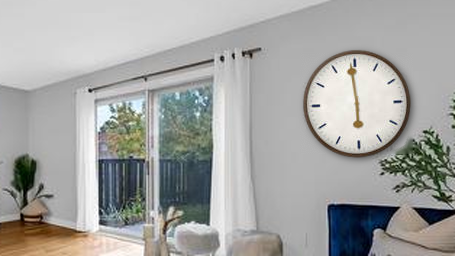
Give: 5h59
